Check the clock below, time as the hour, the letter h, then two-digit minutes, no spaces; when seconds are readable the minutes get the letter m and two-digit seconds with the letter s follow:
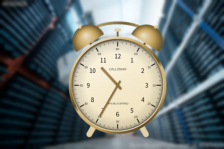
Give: 10h35
